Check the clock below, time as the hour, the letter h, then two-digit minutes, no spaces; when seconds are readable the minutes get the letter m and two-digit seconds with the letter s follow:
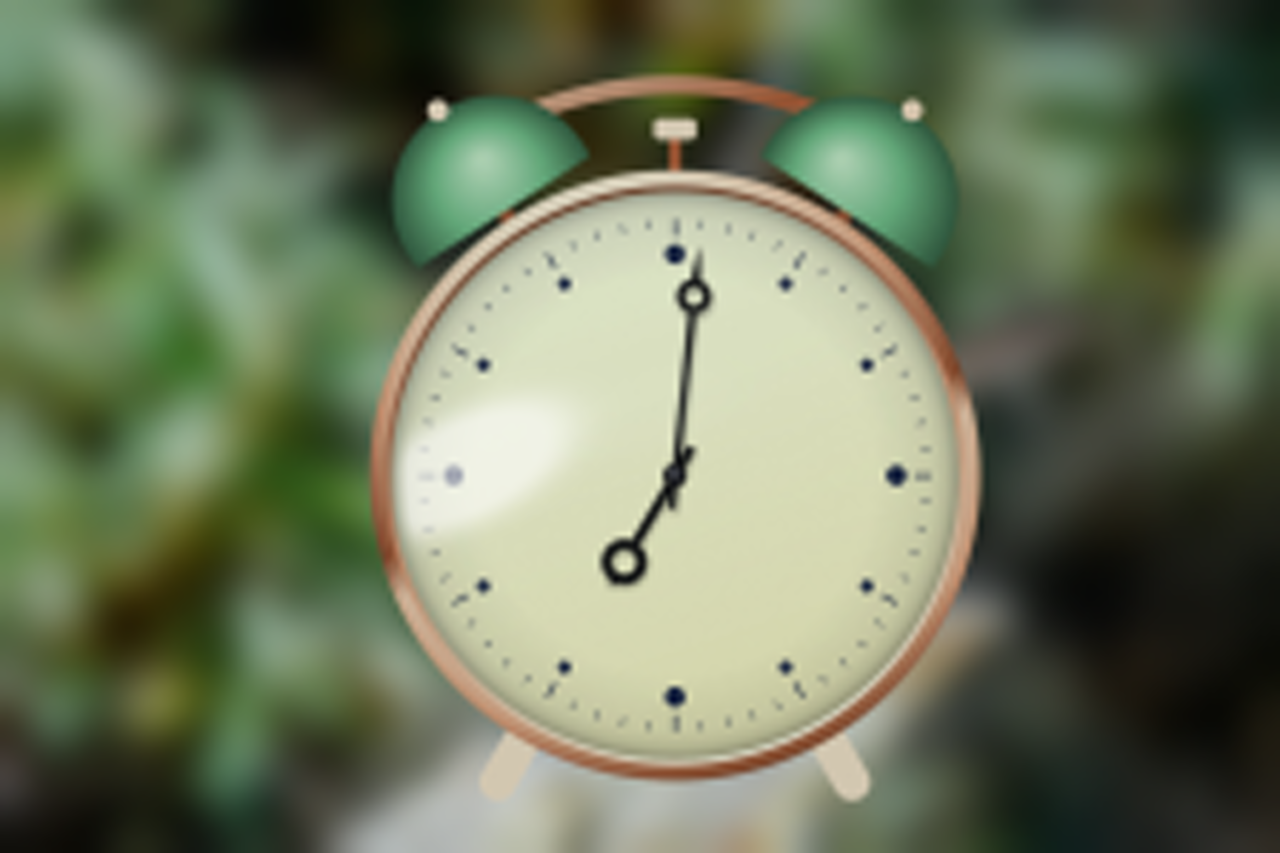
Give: 7h01
